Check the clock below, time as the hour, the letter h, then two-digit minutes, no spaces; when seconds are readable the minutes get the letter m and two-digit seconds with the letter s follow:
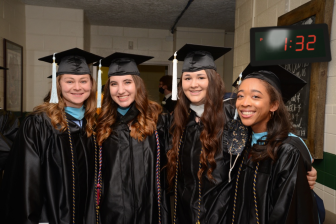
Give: 1h32
